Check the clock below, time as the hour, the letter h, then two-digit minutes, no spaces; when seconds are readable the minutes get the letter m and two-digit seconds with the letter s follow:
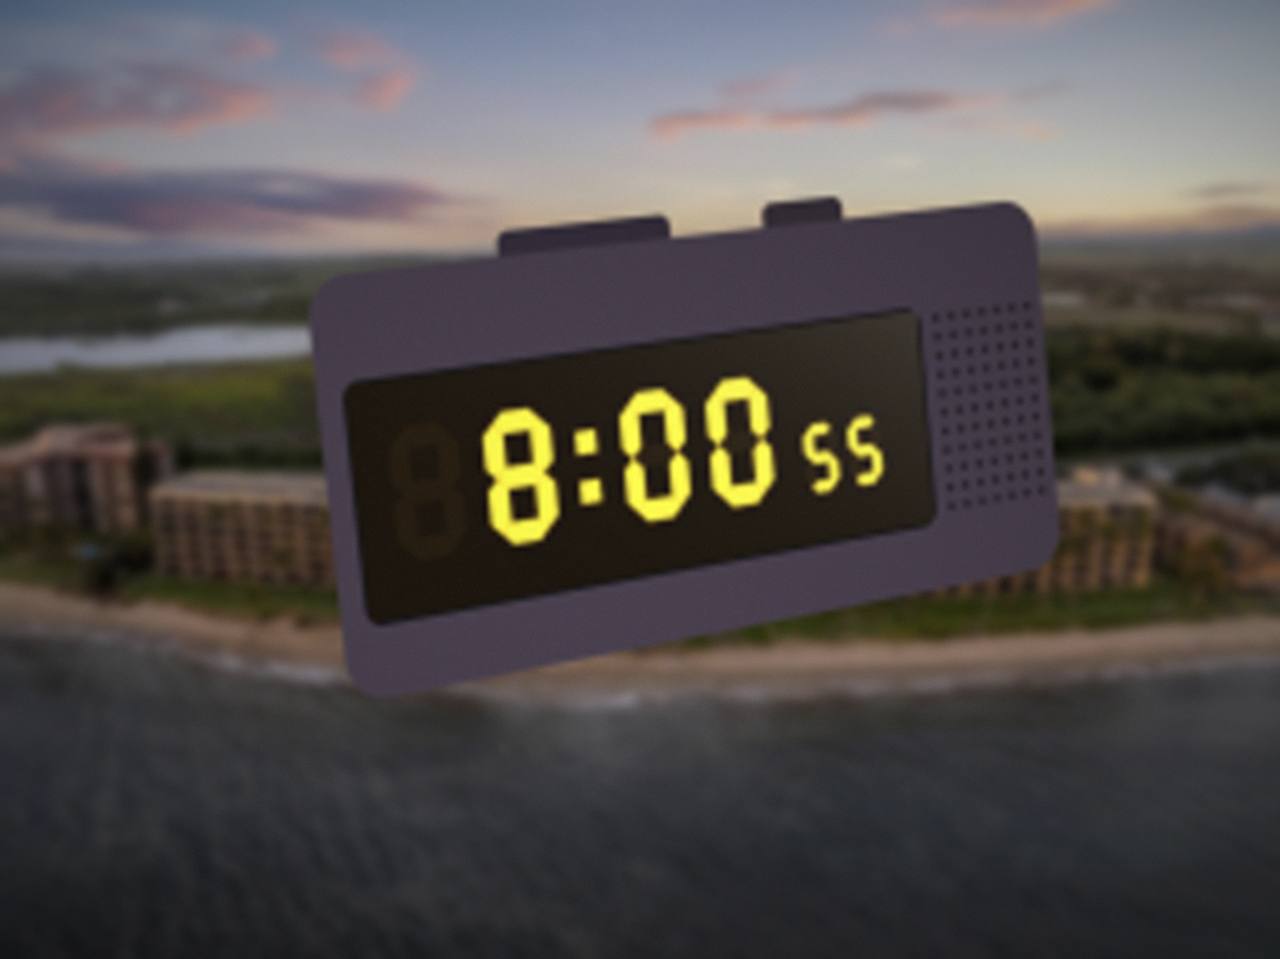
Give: 8h00m55s
